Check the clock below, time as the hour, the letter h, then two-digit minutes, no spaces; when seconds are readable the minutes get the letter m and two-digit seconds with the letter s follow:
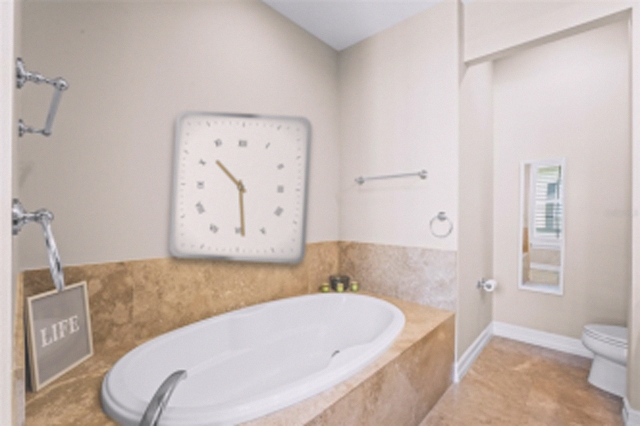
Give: 10h29
